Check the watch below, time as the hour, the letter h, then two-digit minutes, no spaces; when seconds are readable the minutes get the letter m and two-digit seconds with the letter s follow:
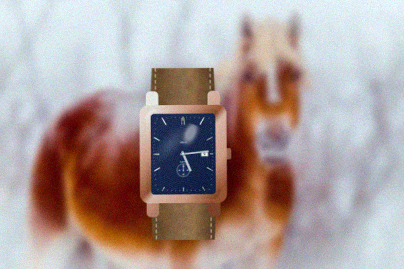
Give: 5h14
